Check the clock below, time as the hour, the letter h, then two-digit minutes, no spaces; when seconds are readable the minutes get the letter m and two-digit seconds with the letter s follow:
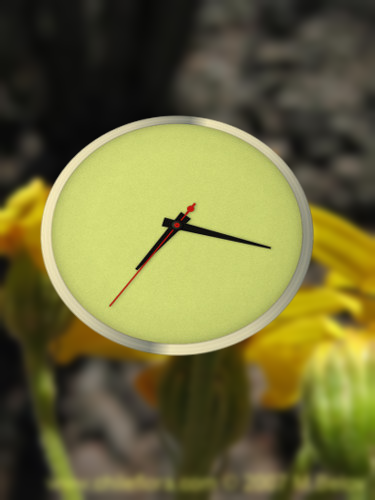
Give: 7h17m36s
